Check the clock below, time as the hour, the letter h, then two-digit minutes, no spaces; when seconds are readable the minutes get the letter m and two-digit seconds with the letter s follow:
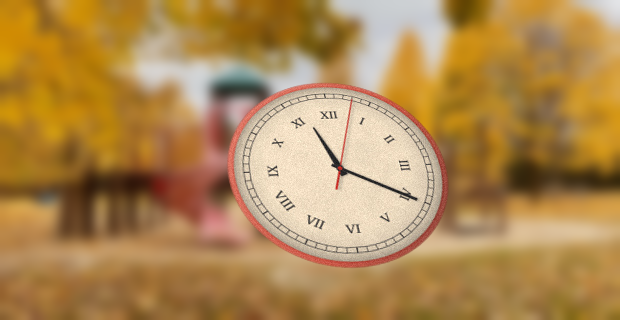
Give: 11h20m03s
